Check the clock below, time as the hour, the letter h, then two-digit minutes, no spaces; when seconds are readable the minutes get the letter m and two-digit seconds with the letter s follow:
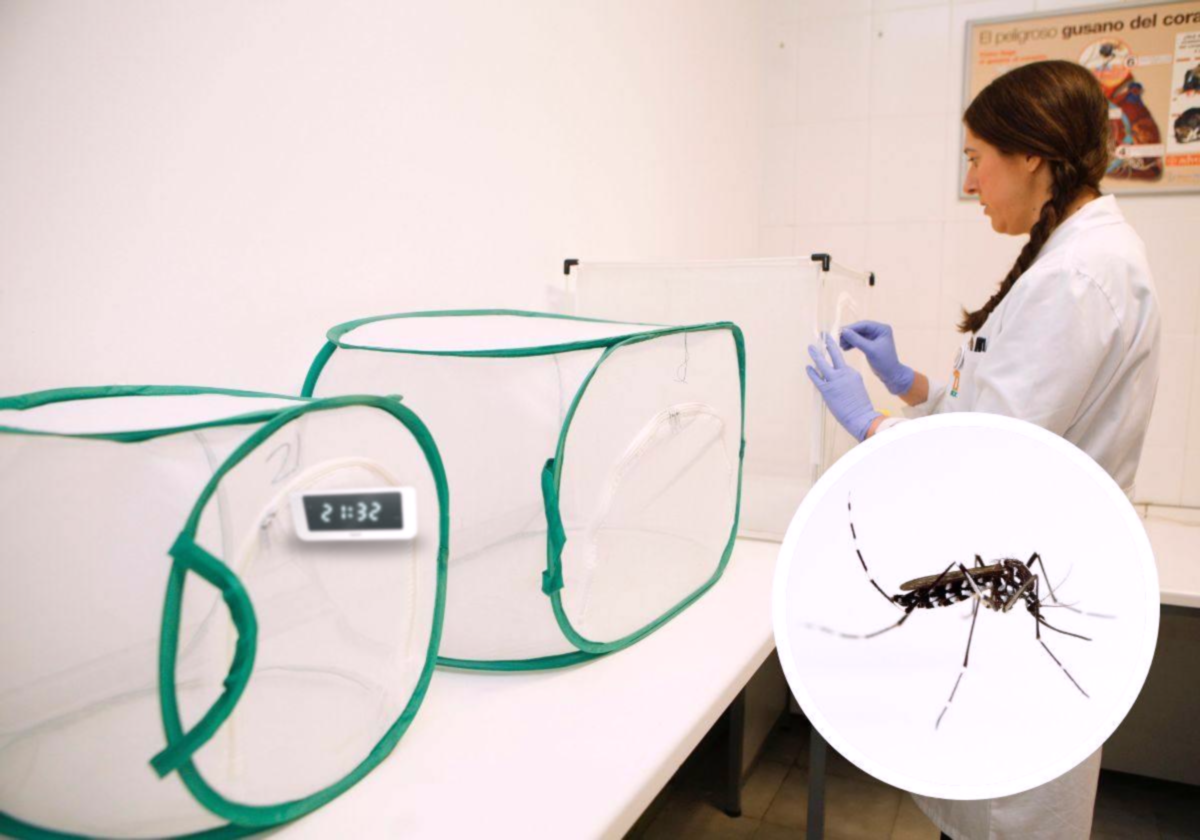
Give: 21h32
